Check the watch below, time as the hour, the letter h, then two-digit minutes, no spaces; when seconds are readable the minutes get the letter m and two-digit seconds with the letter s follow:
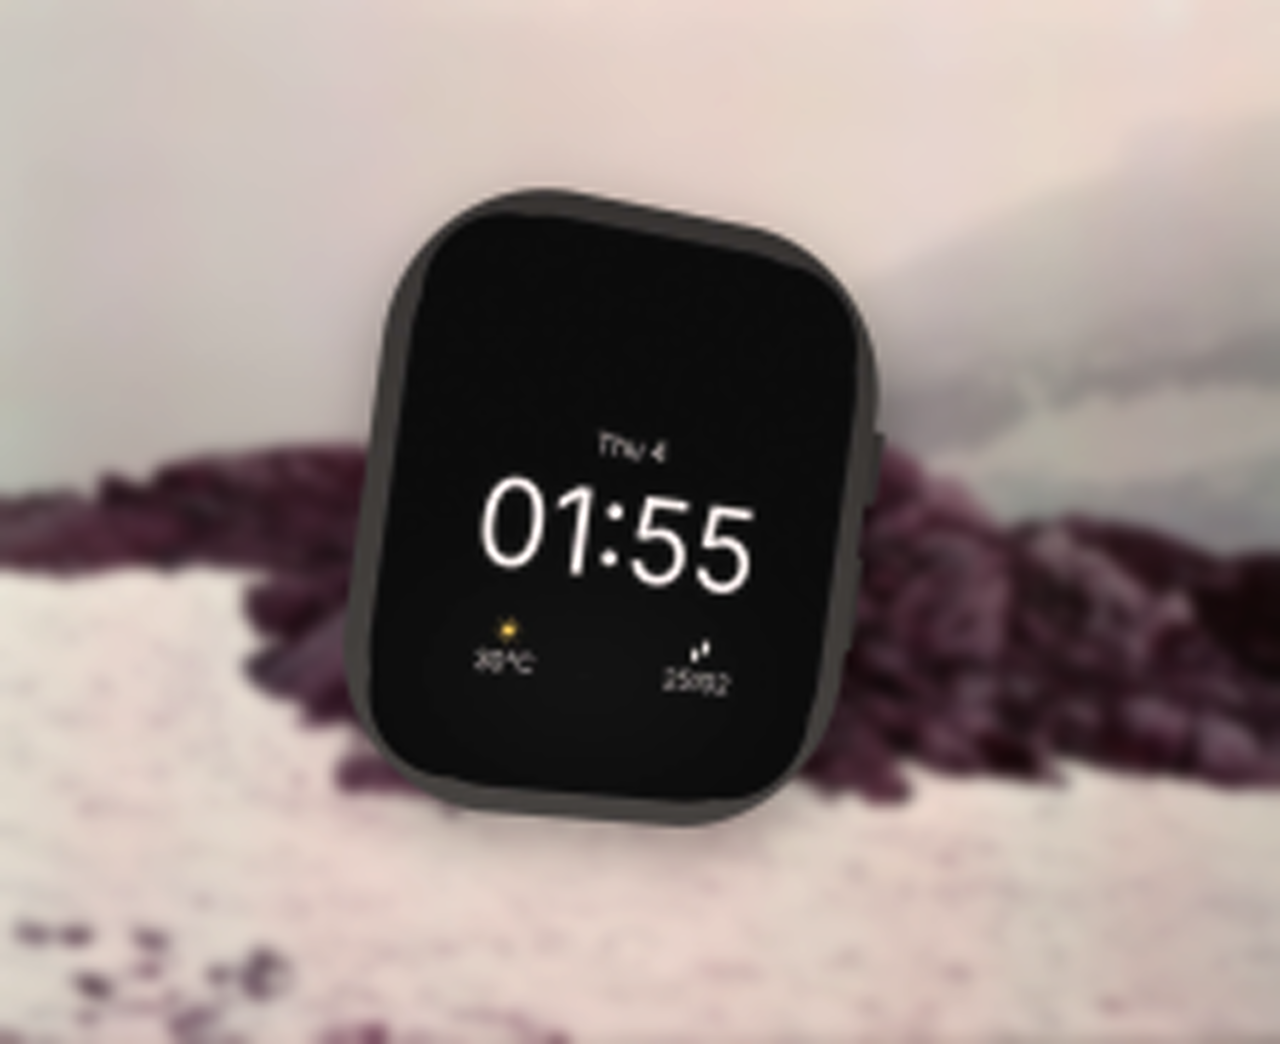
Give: 1h55
